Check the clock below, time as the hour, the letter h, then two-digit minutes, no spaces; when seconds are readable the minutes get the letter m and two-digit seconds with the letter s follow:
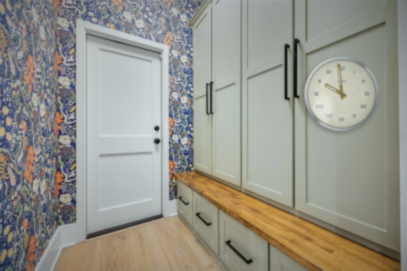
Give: 9h59
